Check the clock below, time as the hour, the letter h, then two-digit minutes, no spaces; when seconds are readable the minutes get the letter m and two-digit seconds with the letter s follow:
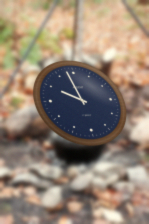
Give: 9h58
